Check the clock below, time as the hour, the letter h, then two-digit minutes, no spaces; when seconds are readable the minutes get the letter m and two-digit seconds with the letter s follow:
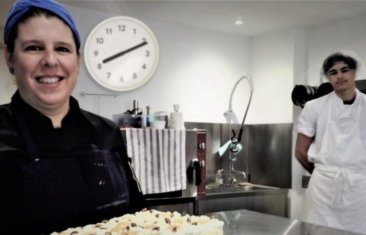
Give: 8h11
